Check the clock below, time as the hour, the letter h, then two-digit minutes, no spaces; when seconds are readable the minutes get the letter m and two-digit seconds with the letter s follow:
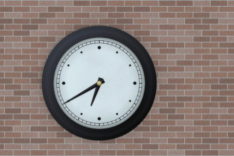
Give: 6h40
